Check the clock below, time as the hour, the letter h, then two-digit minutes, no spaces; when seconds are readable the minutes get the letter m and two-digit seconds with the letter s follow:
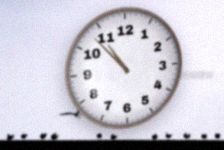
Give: 10h53
